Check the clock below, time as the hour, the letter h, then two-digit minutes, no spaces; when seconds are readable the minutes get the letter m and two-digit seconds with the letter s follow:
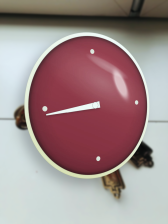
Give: 8h44
